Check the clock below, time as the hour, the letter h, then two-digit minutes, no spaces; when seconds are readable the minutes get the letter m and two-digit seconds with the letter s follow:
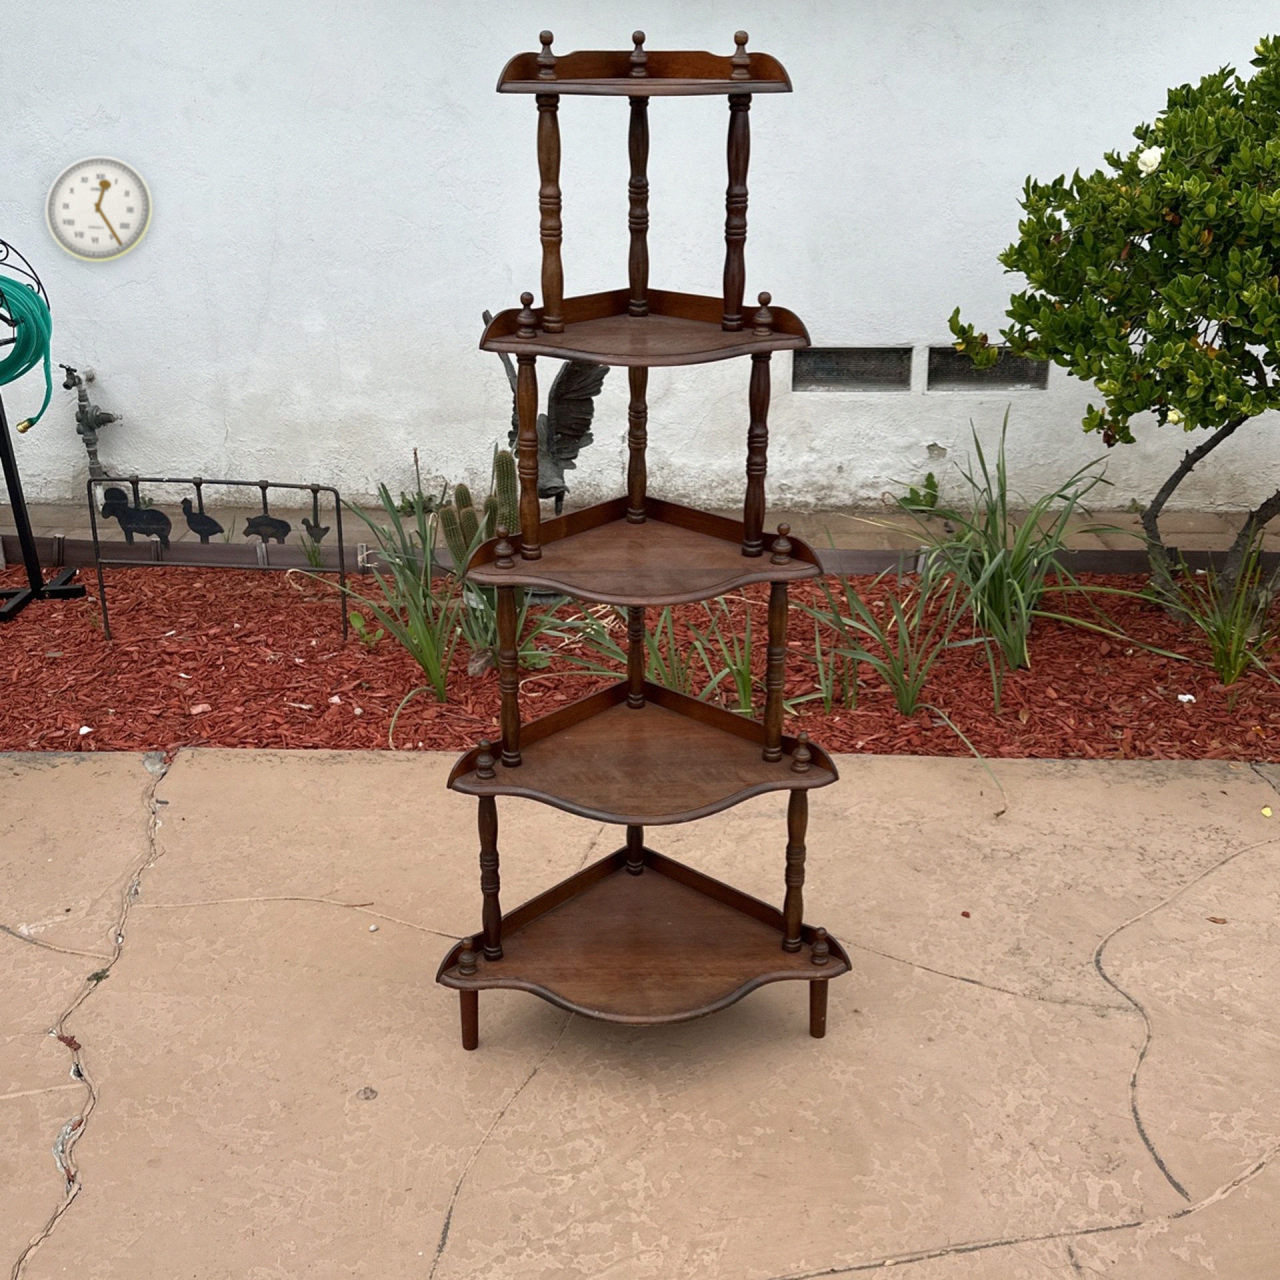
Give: 12h24
